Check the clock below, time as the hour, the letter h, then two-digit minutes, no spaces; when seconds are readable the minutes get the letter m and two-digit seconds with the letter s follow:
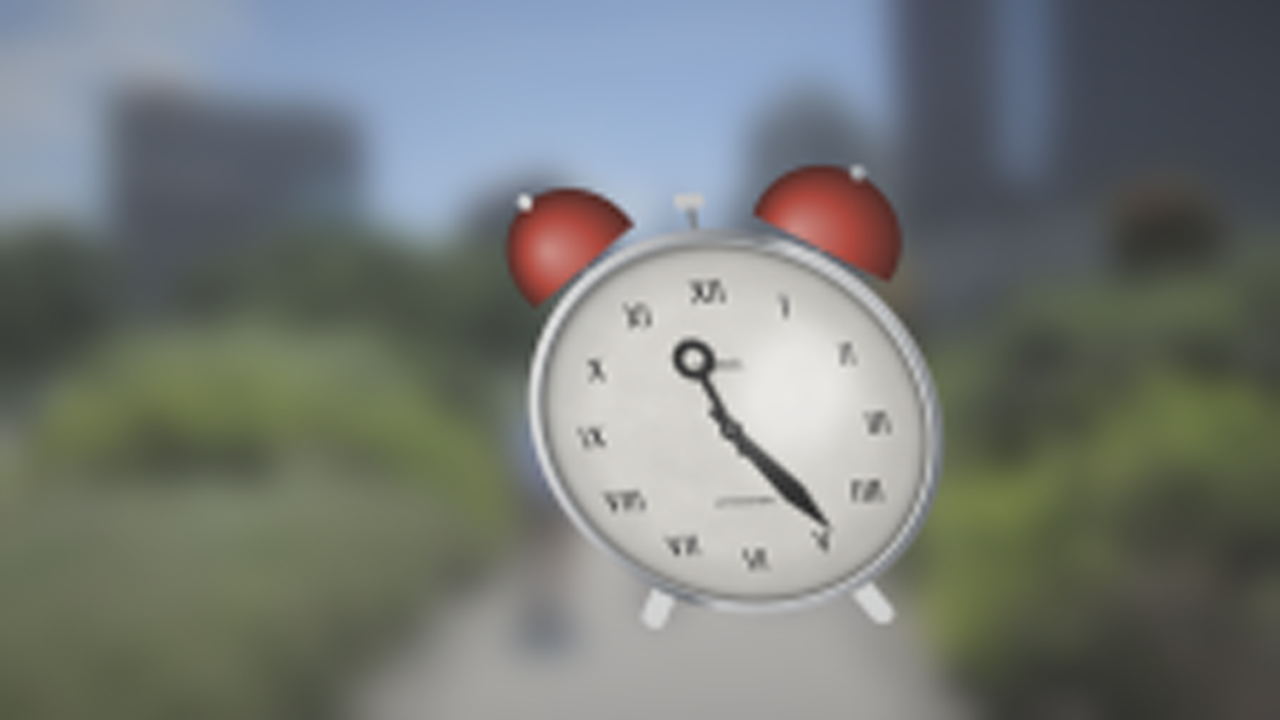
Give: 11h24
